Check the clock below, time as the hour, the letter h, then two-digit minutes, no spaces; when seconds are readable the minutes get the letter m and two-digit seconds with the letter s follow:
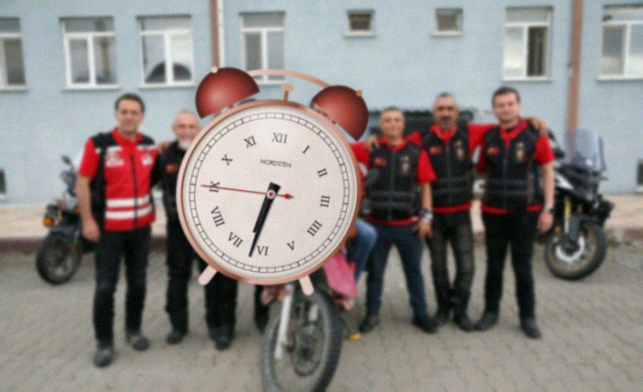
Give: 6h31m45s
